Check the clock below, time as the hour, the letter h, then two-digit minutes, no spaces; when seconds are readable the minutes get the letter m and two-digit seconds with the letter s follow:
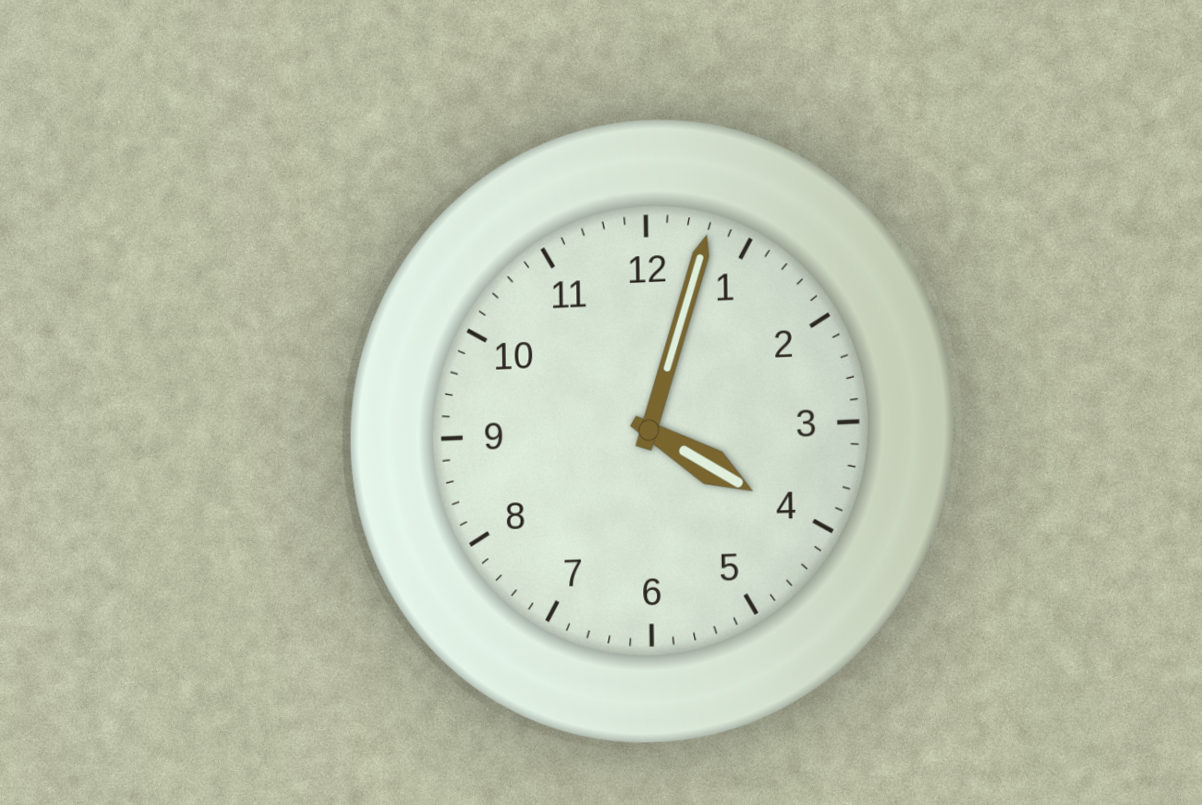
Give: 4h03
